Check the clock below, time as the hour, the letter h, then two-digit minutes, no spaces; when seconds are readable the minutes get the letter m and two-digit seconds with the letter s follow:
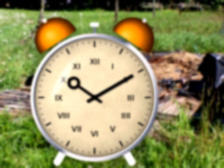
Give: 10h10
